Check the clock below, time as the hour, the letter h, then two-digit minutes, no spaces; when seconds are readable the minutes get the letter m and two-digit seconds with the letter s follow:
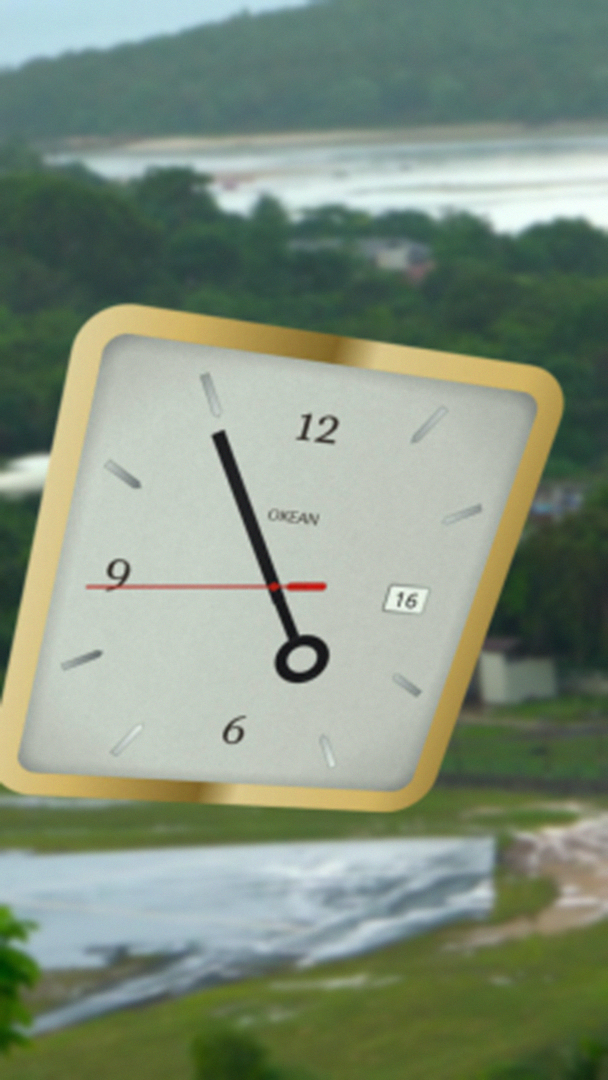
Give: 4h54m44s
